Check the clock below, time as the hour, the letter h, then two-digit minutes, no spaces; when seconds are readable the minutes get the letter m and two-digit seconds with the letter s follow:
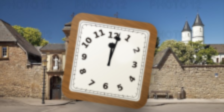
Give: 12h02
